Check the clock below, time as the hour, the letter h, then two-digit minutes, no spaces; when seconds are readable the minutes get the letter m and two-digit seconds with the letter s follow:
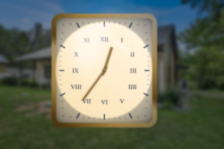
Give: 12h36
